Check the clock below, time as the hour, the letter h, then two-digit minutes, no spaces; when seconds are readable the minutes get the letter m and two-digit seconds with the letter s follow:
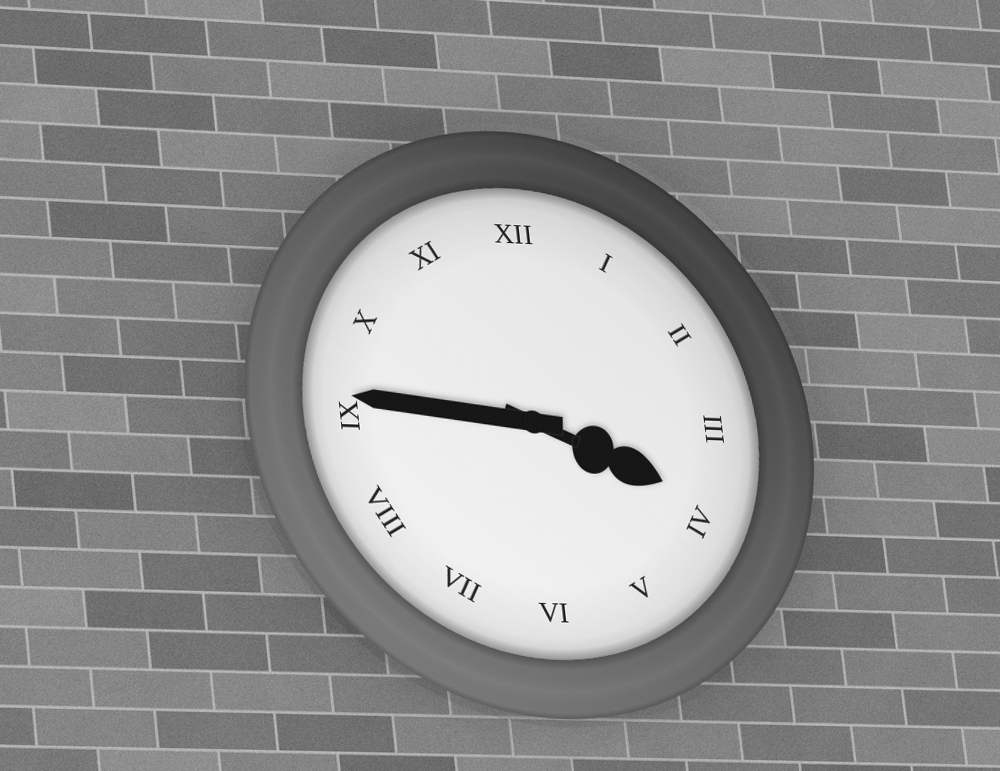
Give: 3h46
